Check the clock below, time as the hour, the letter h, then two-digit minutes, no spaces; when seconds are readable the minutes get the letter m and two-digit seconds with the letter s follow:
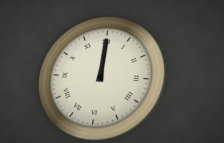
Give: 12h00
